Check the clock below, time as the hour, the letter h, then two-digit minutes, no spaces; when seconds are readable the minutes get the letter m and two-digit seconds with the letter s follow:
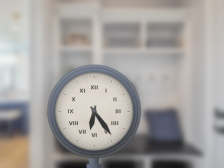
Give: 6h24
